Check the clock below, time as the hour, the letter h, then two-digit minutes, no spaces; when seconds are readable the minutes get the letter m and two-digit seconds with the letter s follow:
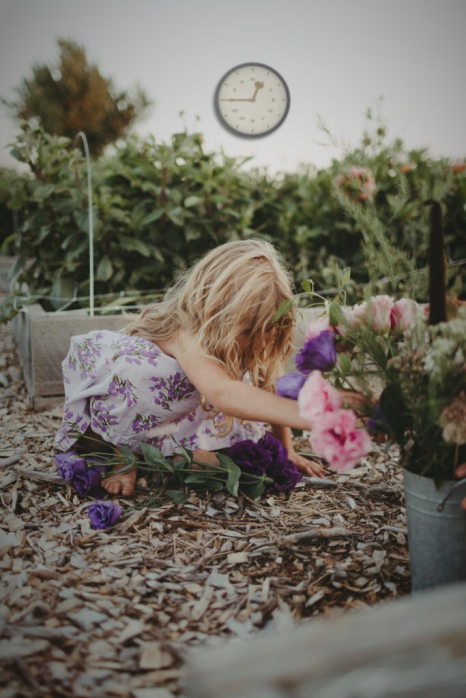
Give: 12h45
